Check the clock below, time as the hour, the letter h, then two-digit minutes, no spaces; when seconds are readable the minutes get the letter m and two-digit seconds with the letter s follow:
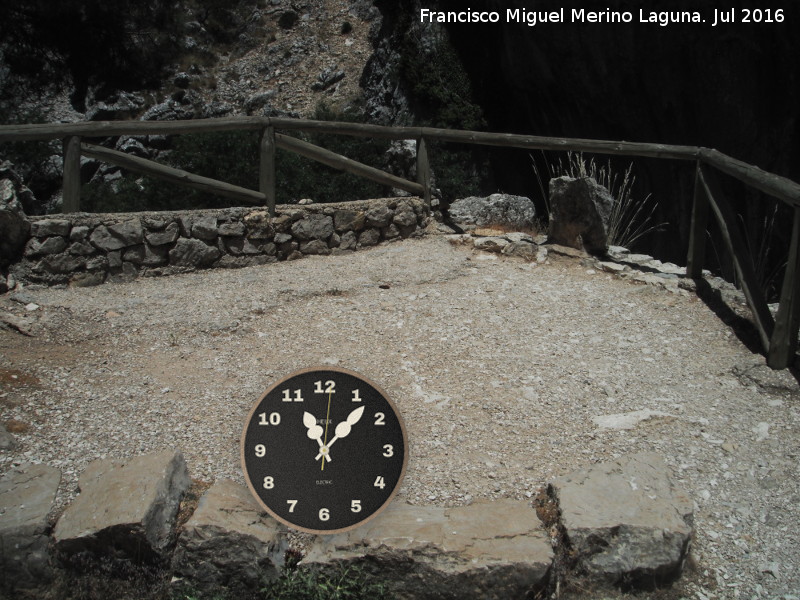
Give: 11h07m01s
